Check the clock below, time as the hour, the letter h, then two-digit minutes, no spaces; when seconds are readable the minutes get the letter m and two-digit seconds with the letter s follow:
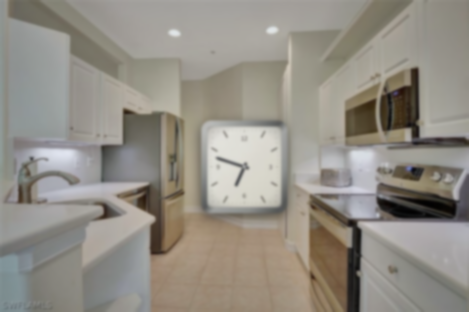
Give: 6h48
